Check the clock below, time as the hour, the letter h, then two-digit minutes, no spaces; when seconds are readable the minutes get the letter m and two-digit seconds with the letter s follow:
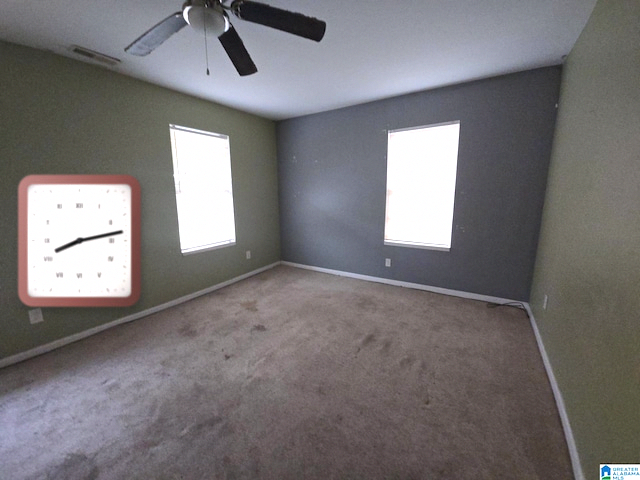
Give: 8h13
